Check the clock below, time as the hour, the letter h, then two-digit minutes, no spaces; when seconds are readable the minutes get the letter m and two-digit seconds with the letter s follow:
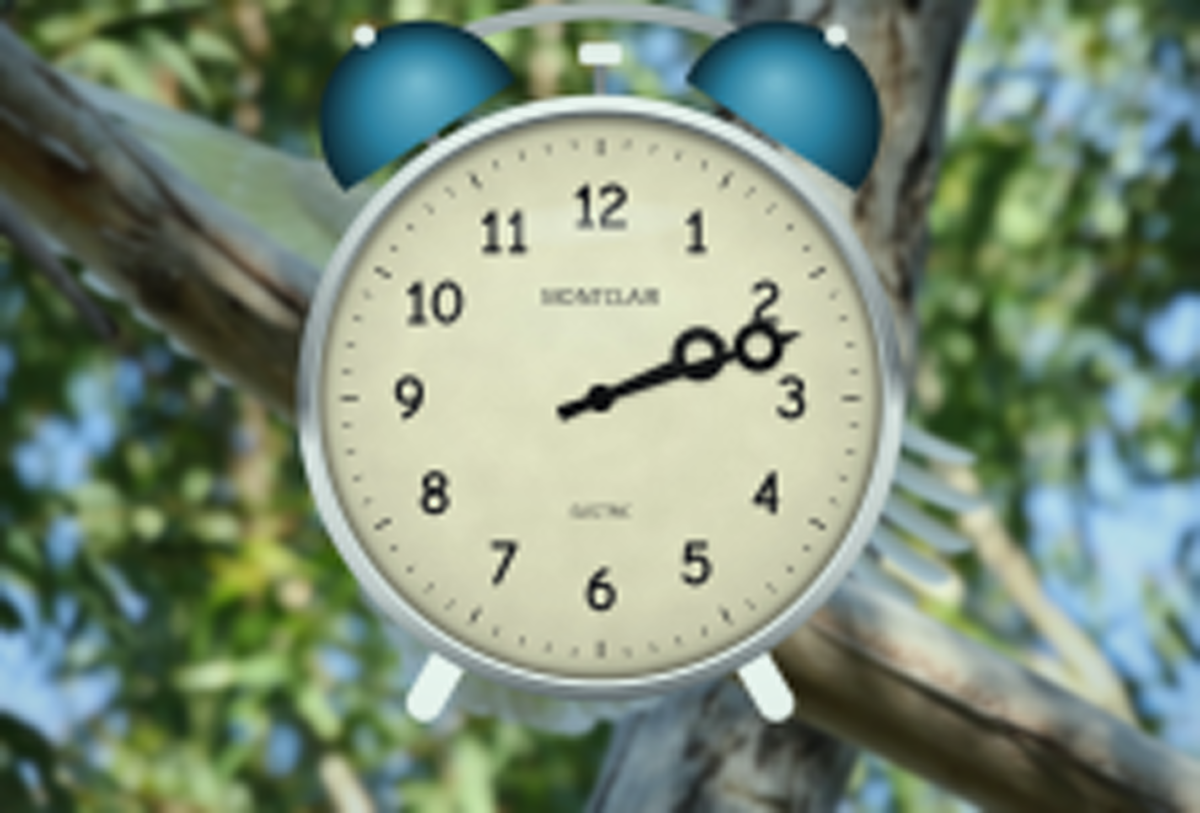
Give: 2h12
